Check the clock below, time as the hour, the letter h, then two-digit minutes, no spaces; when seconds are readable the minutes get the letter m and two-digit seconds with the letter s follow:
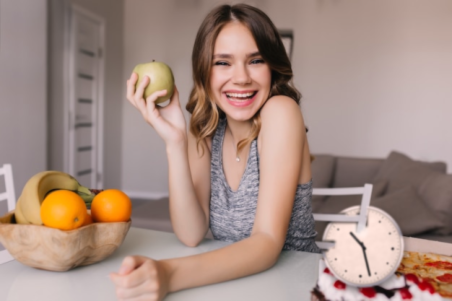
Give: 10h27
